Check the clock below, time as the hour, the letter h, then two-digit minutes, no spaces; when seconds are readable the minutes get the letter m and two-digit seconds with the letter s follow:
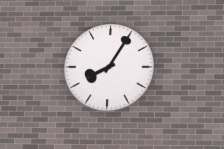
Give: 8h05
